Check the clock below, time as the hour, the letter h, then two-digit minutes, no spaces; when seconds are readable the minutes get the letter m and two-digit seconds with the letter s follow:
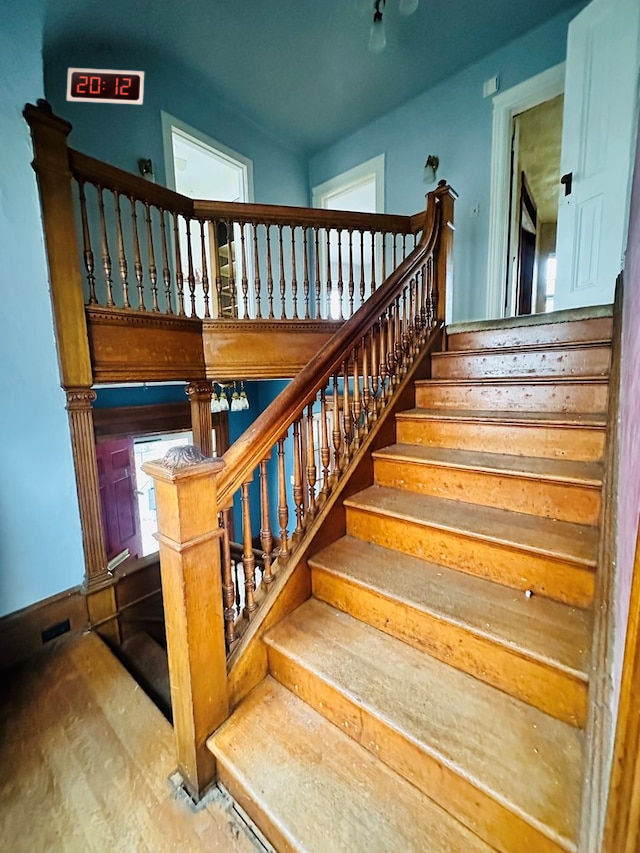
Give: 20h12
